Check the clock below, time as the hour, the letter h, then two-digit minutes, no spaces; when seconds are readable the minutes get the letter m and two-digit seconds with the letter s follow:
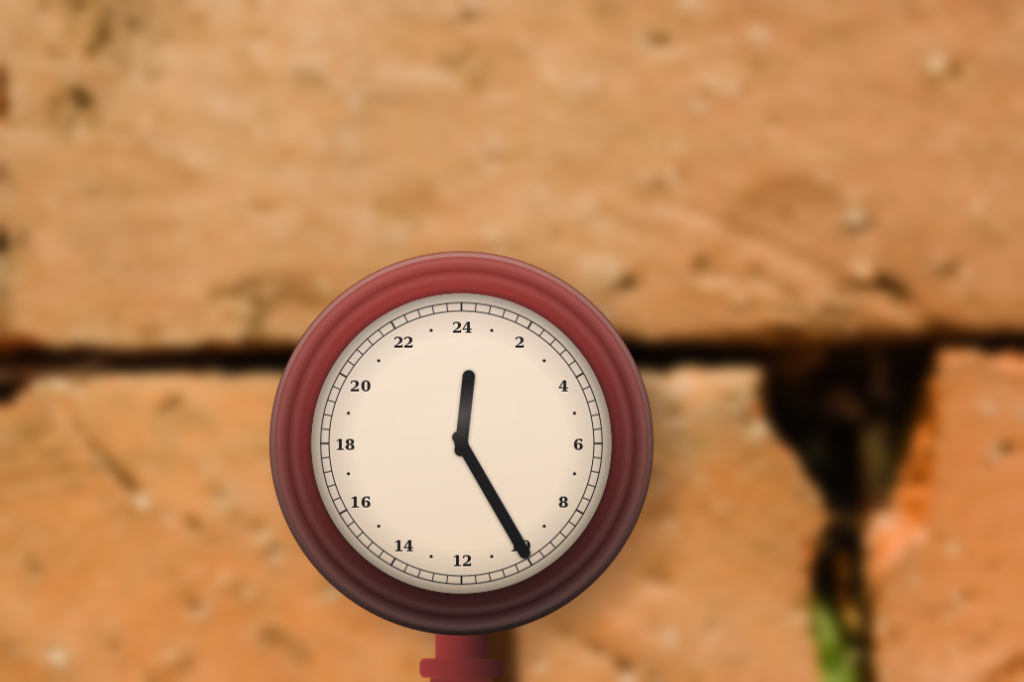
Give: 0h25
